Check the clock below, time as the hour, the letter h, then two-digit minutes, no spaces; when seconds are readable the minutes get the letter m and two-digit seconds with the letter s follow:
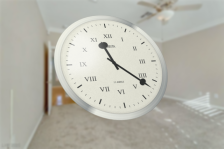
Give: 11h22
